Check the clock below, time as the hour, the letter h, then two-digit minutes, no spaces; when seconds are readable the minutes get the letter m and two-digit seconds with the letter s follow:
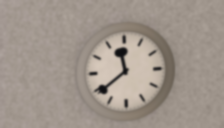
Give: 11h39
